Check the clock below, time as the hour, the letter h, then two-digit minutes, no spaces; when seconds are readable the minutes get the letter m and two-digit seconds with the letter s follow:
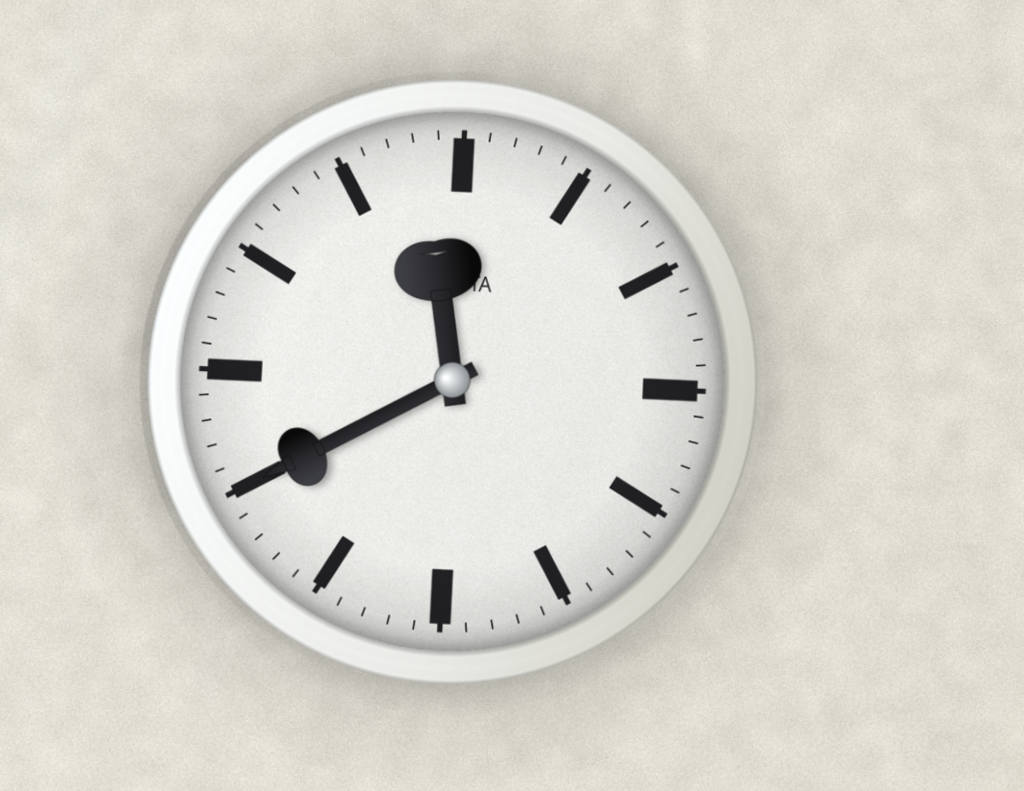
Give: 11h40
